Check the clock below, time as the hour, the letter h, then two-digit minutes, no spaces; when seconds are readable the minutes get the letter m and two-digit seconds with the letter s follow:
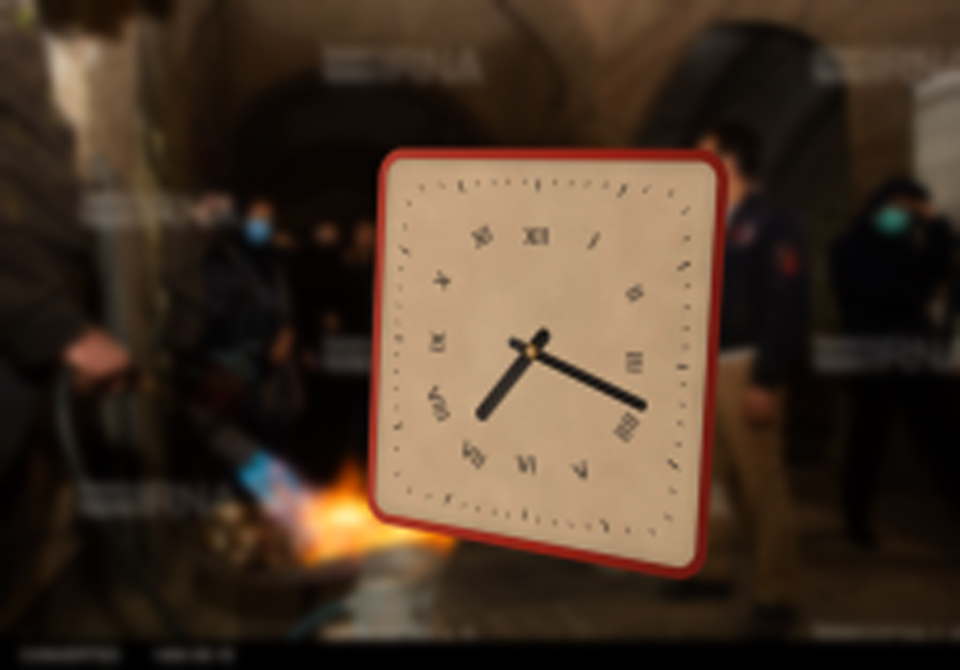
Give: 7h18
